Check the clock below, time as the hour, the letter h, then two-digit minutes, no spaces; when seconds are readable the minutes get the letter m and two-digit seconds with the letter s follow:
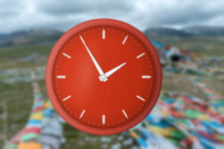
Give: 1h55
